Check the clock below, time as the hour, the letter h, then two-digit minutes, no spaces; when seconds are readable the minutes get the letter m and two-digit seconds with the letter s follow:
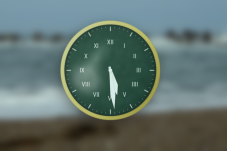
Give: 5h29
